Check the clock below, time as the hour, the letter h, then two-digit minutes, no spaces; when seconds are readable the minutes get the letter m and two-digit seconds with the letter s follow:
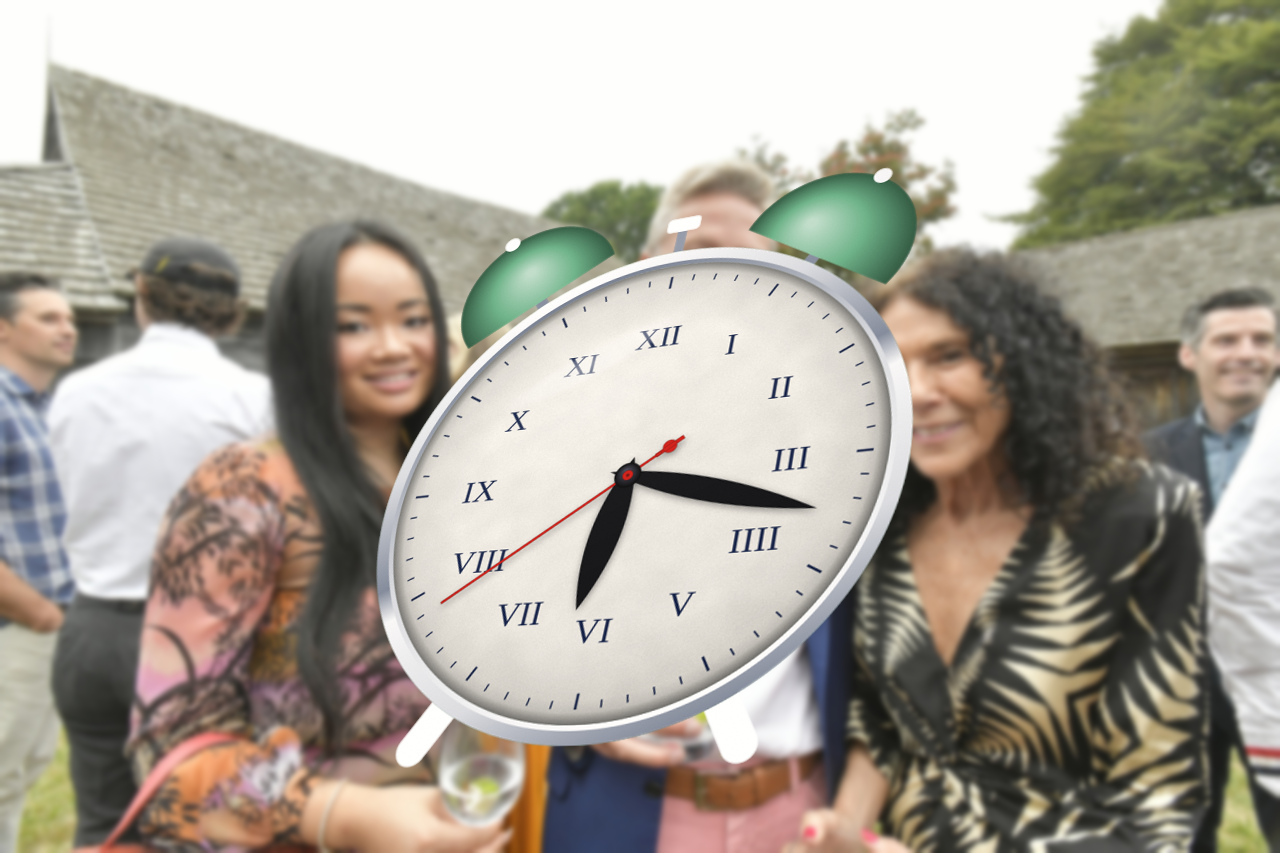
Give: 6h17m39s
